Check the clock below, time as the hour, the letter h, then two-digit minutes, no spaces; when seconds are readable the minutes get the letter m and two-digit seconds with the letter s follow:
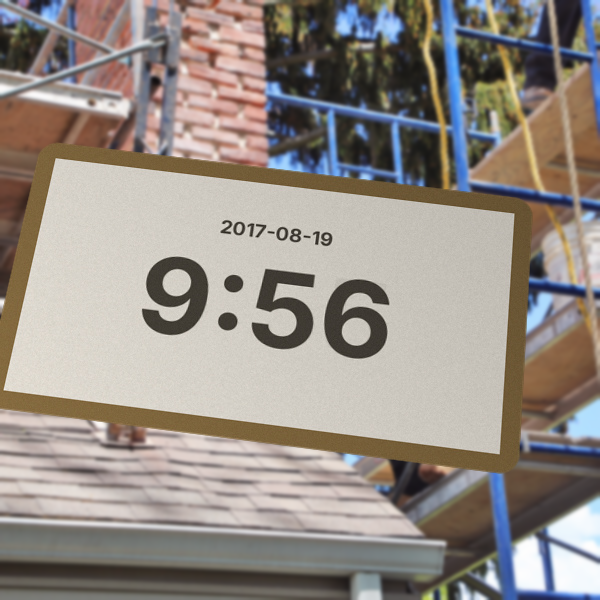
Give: 9h56
